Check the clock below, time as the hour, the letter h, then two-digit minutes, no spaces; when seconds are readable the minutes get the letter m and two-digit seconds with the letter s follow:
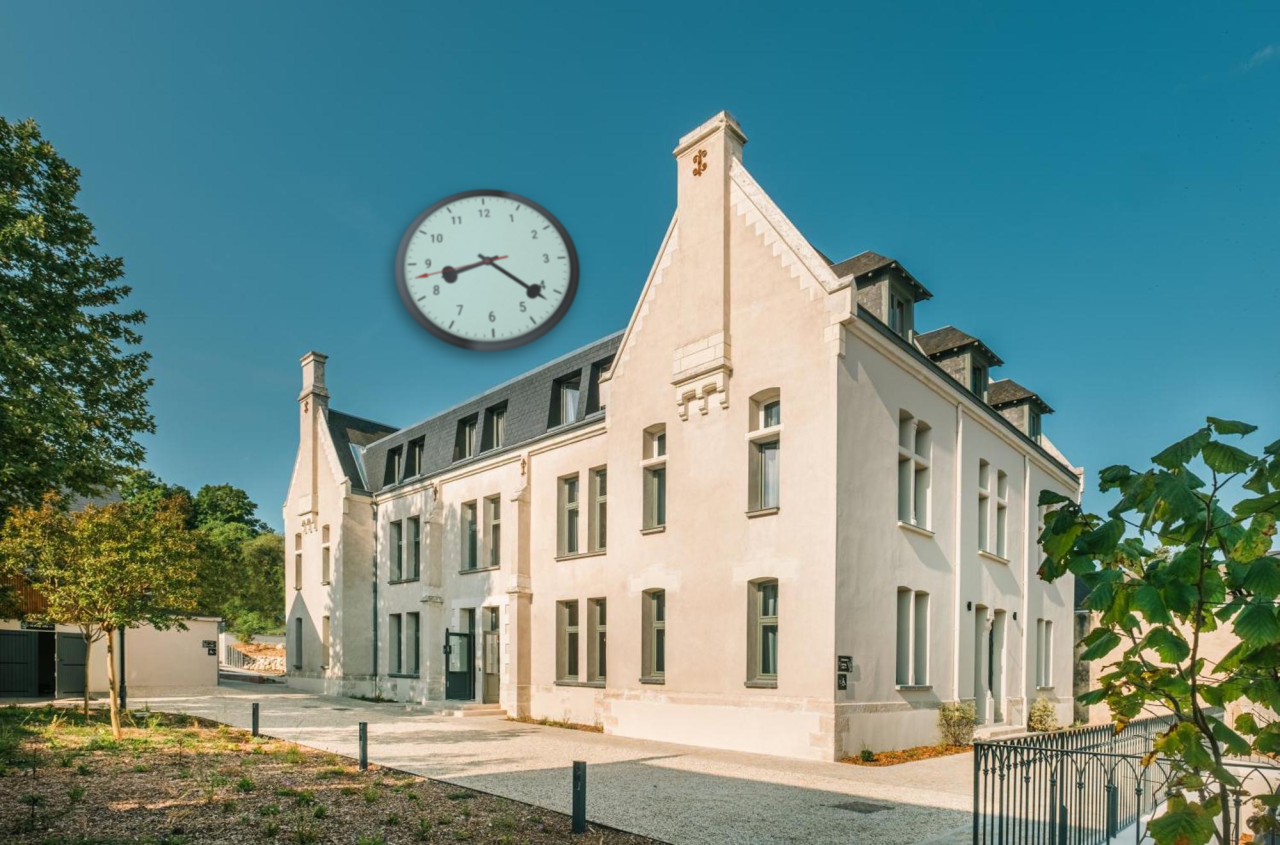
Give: 8h21m43s
